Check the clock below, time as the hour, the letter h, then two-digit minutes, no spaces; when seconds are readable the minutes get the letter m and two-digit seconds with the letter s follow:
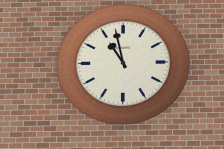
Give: 10h58
